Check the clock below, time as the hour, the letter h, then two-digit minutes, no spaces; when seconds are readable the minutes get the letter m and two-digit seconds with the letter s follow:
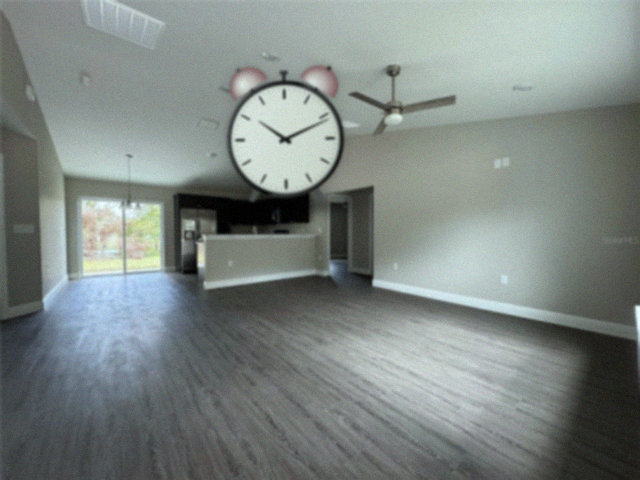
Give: 10h11
